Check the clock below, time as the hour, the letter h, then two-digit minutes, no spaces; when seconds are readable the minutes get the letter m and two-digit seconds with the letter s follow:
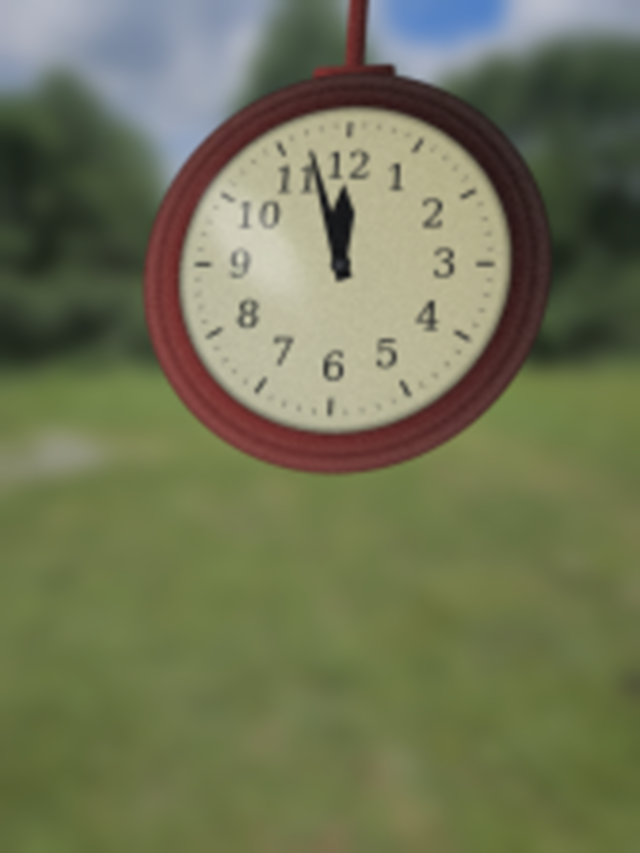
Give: 11h57
